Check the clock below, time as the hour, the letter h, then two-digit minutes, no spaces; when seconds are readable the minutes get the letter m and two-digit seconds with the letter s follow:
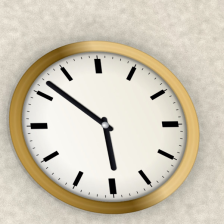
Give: 5h52
